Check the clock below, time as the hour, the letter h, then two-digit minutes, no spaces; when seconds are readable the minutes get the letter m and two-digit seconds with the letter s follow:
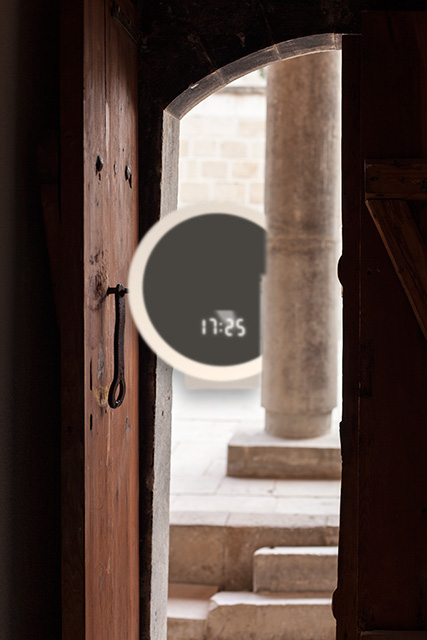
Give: 17h25
